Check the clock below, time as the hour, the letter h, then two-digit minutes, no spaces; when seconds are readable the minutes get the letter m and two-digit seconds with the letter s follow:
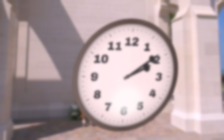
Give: 2h09
